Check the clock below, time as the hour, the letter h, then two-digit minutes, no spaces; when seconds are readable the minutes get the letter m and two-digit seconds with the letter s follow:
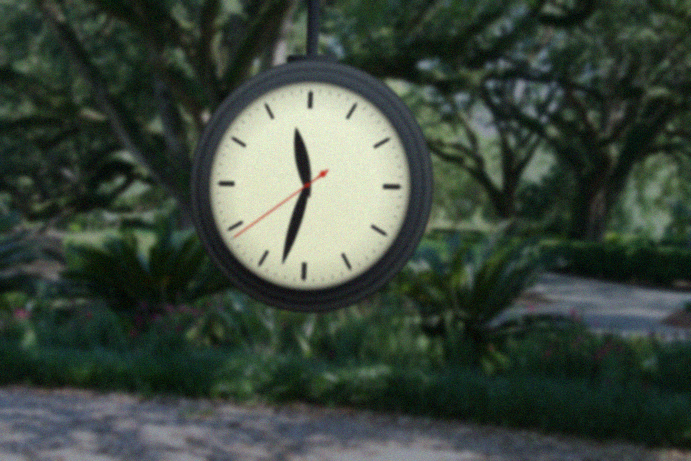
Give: 11h32m39s
